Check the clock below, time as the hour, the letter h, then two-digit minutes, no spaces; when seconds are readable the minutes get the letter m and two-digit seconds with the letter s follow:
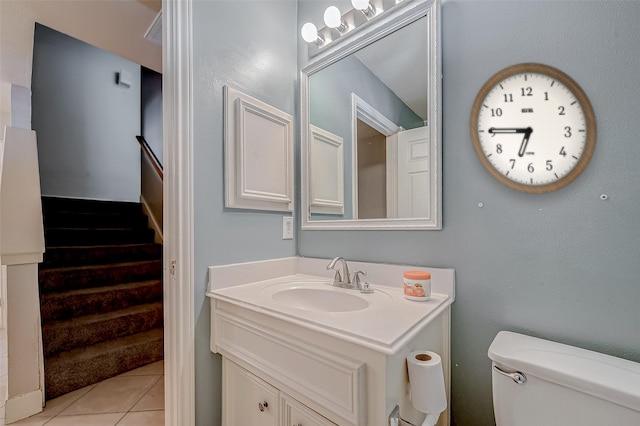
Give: 6h45
